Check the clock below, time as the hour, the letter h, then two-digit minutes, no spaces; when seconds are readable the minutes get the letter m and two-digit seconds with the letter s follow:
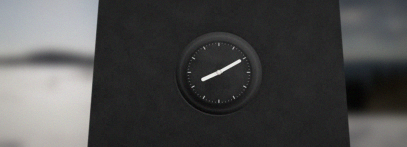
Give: 8h10
